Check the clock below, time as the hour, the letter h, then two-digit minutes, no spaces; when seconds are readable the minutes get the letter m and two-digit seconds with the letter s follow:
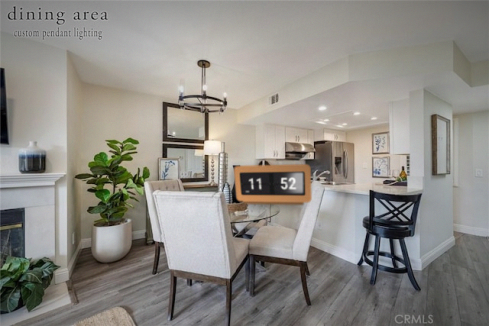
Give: 11h52
